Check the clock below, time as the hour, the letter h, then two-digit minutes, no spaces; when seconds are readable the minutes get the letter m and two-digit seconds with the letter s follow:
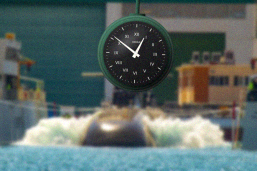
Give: 12h51
